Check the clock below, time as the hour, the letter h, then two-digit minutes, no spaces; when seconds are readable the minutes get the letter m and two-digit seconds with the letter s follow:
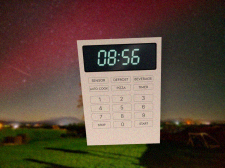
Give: 8h56
